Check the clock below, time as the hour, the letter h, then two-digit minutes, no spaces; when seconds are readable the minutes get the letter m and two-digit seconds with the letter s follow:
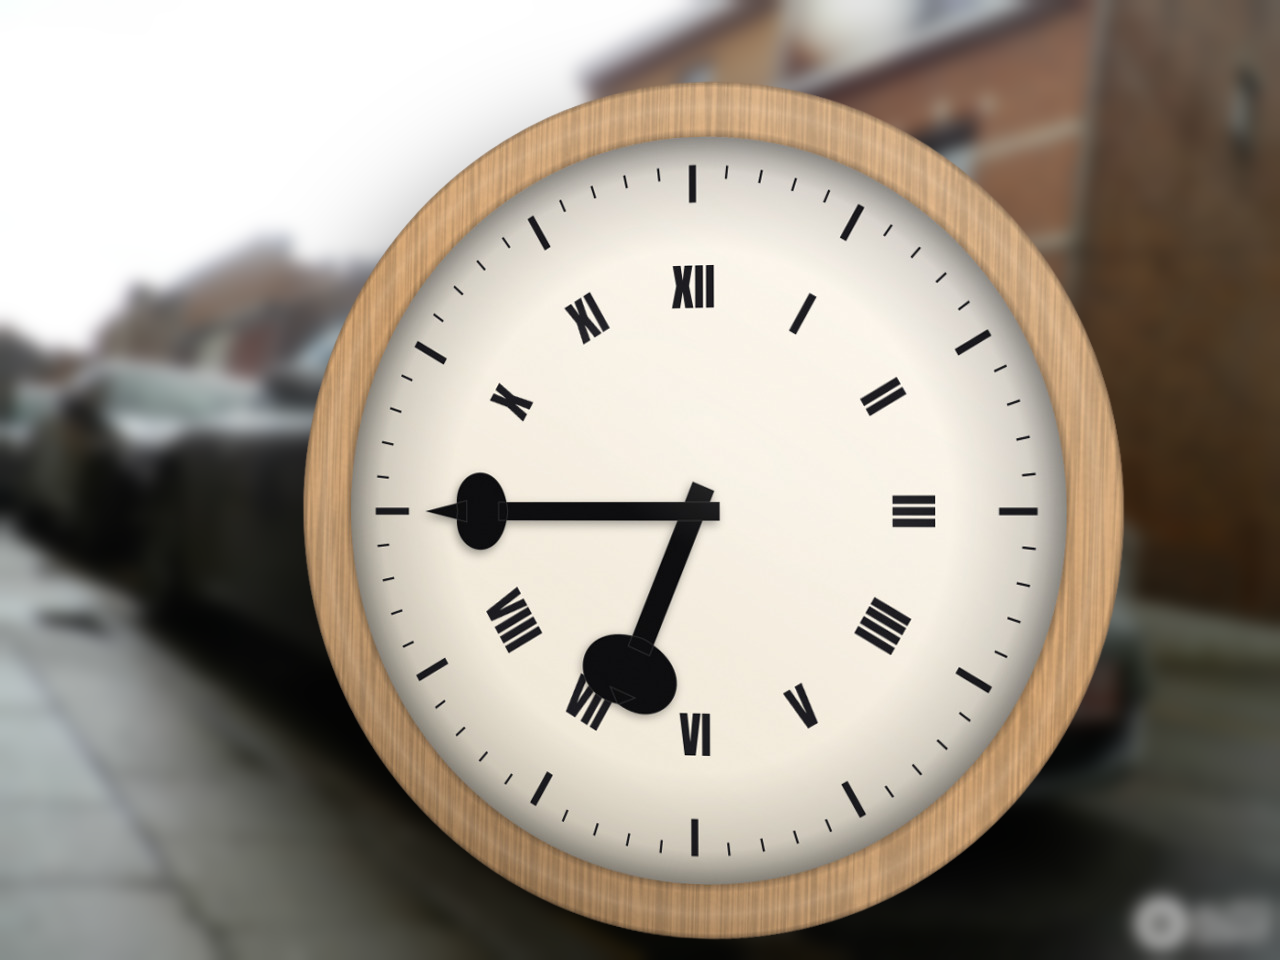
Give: 6h45
